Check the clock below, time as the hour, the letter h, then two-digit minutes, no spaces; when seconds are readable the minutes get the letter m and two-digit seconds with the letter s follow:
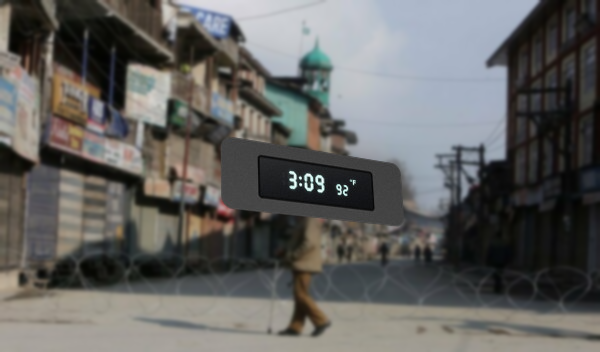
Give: 3h09
